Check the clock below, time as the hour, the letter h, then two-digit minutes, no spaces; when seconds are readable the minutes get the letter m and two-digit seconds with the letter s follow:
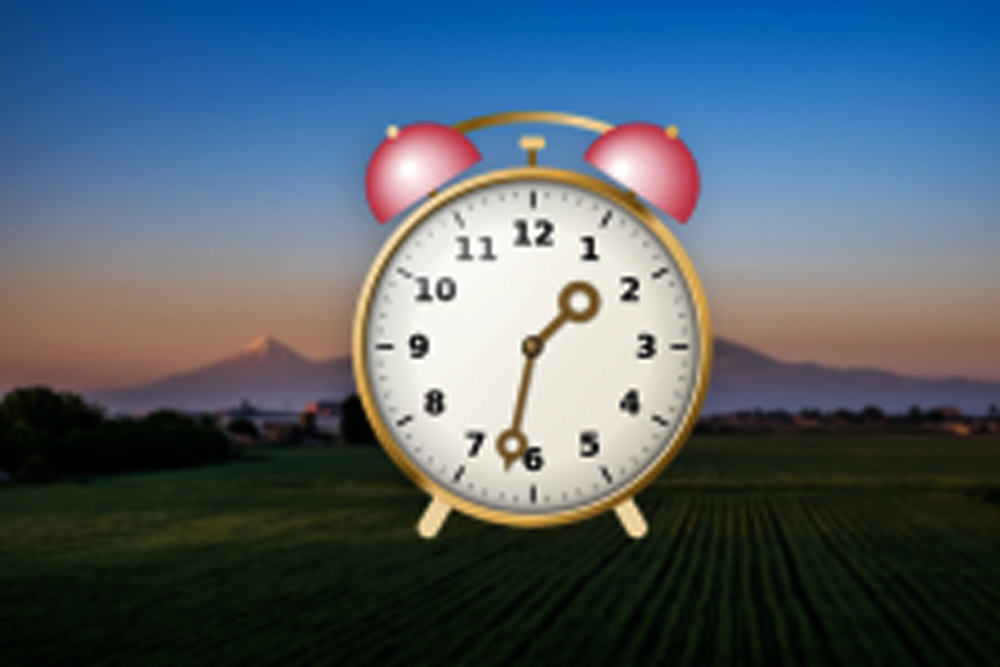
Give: 1h32
